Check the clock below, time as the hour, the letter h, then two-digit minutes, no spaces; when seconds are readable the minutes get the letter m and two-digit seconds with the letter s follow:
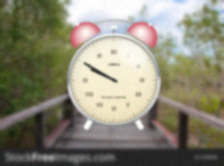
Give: 9h50
